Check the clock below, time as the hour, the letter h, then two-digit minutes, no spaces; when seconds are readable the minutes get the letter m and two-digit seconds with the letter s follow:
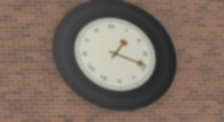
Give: 1h19
